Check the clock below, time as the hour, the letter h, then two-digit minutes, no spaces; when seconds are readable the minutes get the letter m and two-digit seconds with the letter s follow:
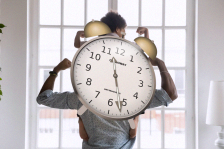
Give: 11h27
